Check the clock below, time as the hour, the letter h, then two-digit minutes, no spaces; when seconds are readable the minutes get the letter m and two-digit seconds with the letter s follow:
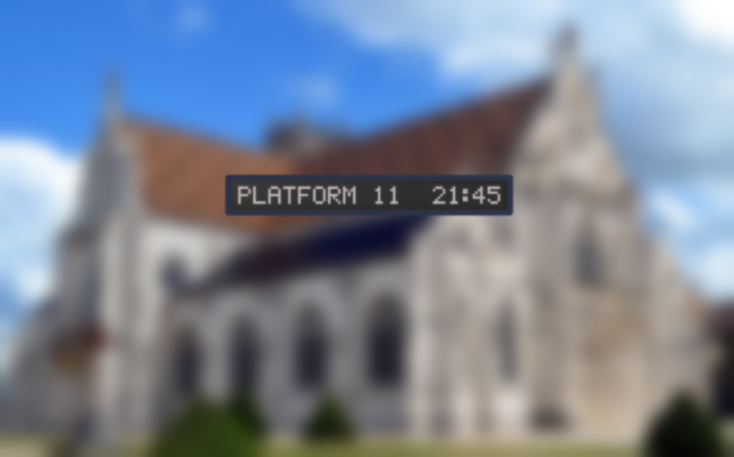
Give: 21h45
